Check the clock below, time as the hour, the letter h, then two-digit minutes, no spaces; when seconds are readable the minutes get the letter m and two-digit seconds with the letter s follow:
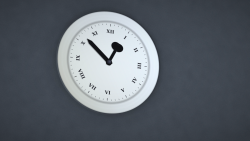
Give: 12h52
